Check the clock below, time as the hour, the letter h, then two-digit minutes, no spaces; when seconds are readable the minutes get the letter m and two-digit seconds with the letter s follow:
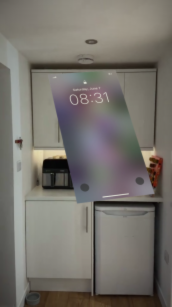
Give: 8h31
